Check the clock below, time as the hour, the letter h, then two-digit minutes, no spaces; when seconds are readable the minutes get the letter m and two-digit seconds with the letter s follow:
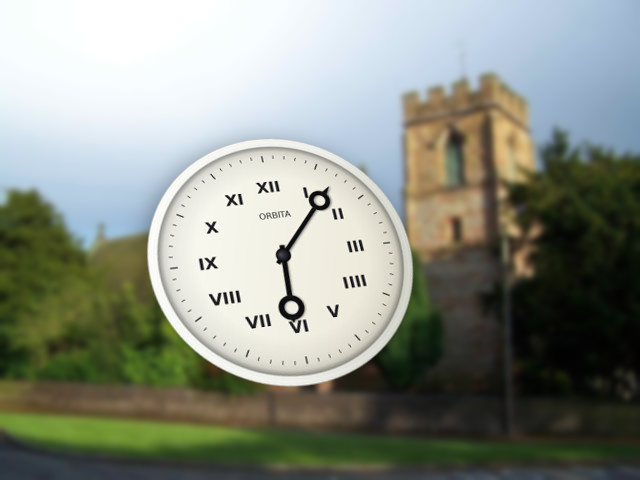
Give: 6h07
